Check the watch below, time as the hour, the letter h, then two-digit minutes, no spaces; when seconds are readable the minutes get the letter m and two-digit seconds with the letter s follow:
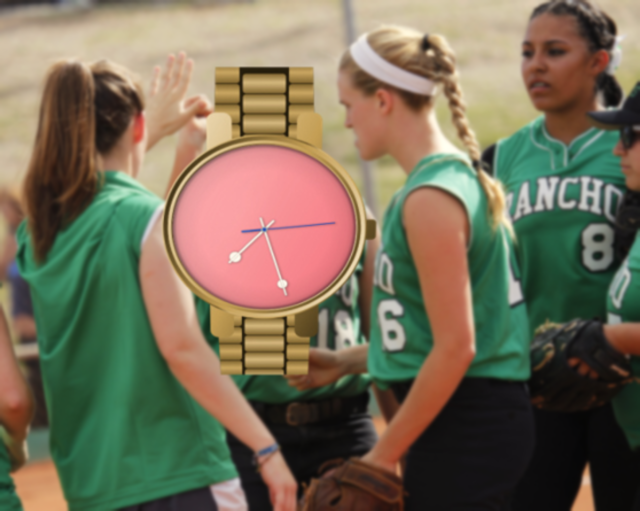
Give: 7h27m14s
